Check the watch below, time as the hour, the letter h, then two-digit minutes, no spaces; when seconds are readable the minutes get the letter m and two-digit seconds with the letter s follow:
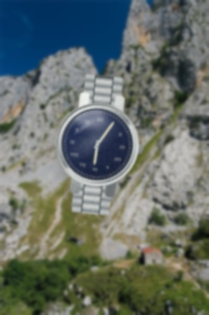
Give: 6h05
